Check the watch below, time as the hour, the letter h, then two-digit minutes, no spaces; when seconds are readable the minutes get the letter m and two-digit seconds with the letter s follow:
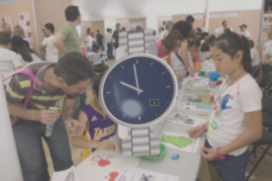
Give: 9h59
